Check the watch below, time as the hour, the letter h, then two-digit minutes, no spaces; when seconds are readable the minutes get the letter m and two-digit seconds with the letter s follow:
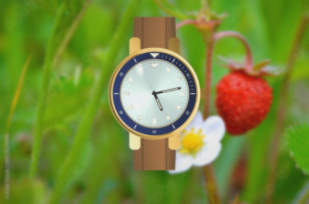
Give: 5h13
